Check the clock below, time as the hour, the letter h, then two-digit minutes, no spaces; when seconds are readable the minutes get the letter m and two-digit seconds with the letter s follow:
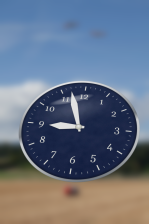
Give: 8h57
